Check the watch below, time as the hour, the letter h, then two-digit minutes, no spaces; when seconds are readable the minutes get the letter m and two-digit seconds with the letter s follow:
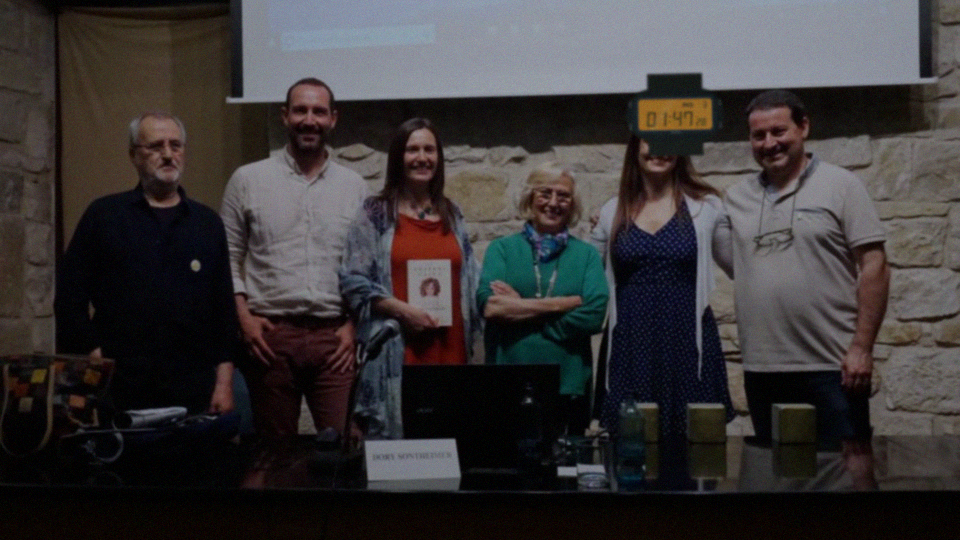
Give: 1h47
